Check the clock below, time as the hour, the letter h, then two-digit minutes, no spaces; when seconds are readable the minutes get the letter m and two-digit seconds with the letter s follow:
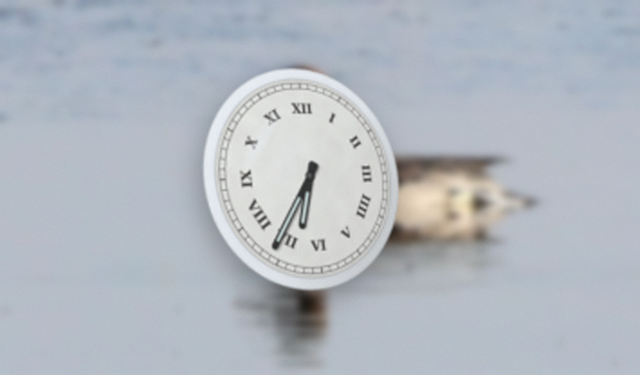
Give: 6h36
